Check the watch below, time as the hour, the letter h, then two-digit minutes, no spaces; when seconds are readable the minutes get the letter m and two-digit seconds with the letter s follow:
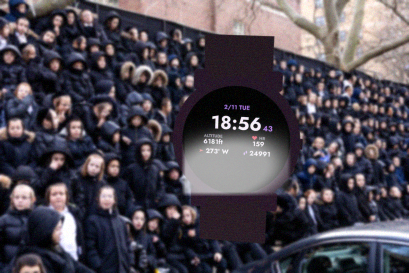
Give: 18h56m43s
